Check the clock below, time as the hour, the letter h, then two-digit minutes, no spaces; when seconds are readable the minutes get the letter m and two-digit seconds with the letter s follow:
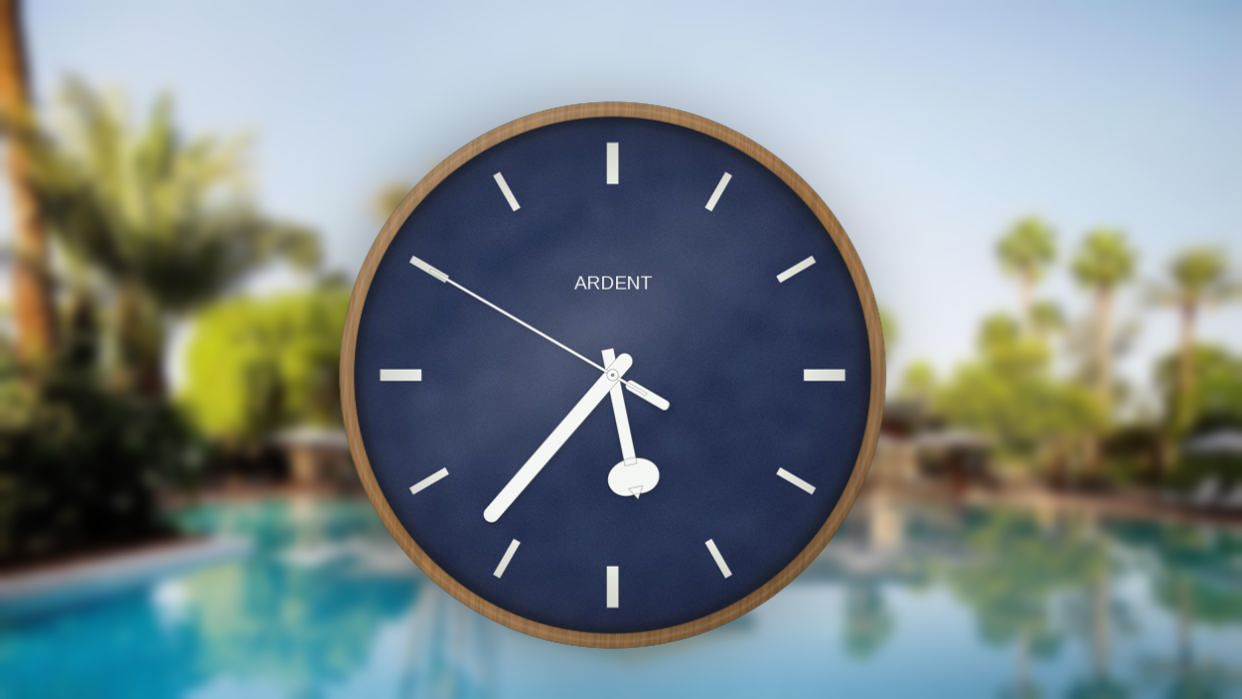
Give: 5h36m50s
